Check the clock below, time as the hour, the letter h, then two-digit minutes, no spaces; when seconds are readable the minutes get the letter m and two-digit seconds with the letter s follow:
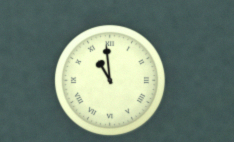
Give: 10h59
